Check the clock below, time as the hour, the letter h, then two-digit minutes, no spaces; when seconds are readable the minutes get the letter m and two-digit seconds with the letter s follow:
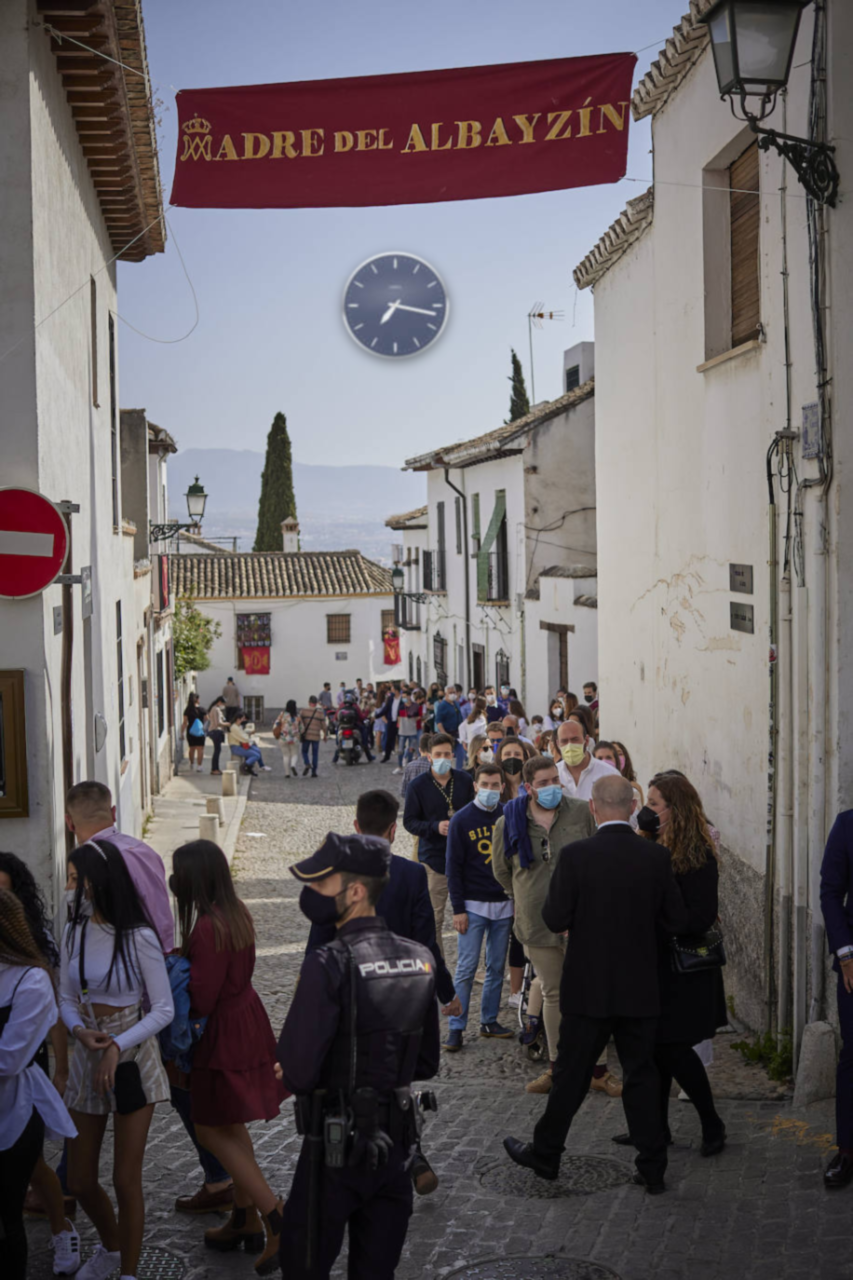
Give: 7h17
